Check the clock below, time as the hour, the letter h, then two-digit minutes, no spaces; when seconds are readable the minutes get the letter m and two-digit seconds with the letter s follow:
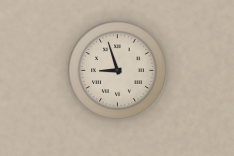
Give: 8h57
